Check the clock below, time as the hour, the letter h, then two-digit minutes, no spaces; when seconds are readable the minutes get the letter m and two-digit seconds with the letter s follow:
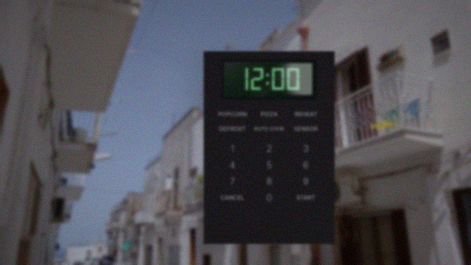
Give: 12h00
